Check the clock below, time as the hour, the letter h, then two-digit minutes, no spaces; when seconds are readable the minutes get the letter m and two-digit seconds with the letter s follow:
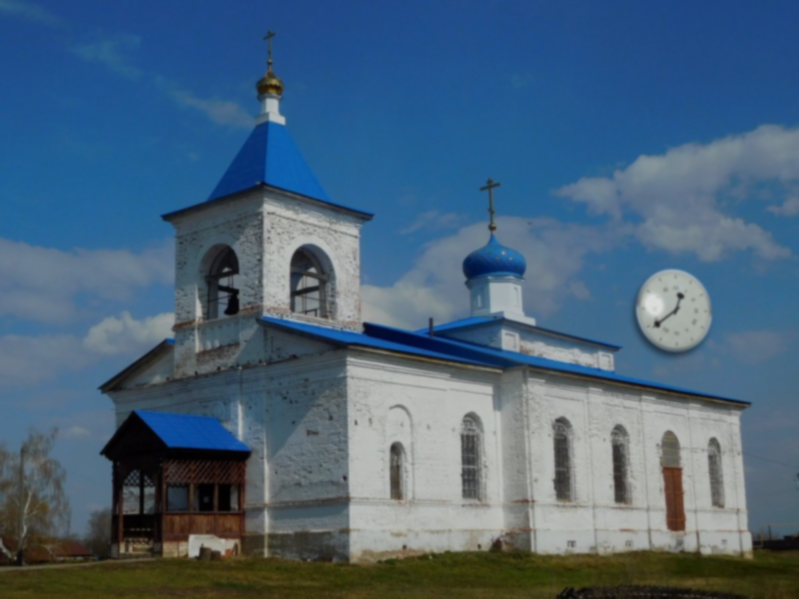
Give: 12h39
